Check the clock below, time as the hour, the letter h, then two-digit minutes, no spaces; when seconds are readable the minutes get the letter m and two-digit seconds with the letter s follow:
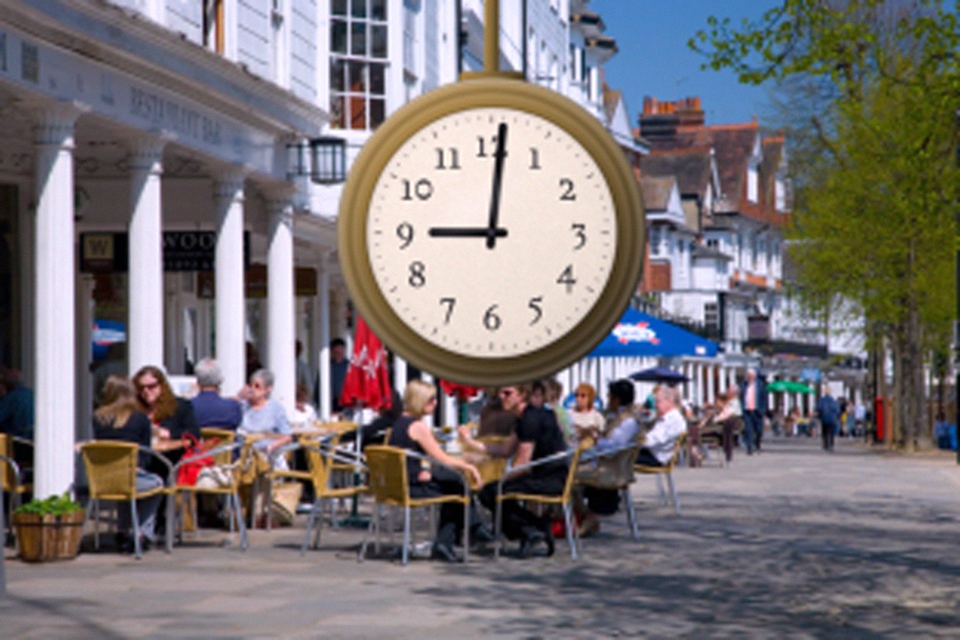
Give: 9h01
